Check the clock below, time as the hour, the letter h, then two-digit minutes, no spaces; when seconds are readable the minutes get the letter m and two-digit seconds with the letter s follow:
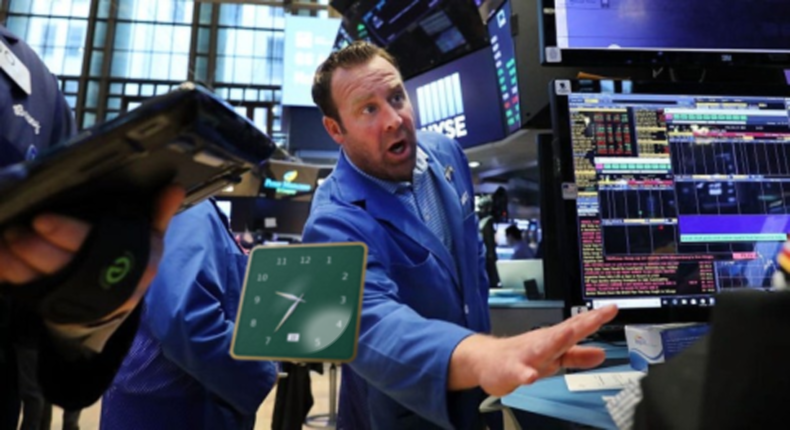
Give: 9h35
